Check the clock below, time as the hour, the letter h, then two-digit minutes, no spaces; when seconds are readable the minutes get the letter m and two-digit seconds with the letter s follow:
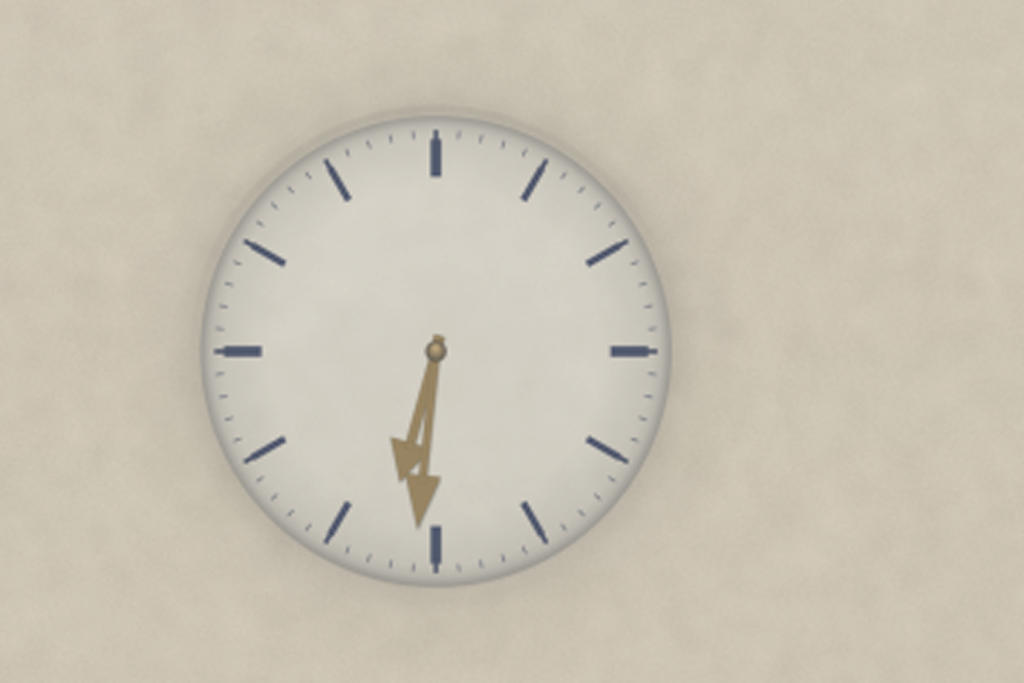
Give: 6h31
